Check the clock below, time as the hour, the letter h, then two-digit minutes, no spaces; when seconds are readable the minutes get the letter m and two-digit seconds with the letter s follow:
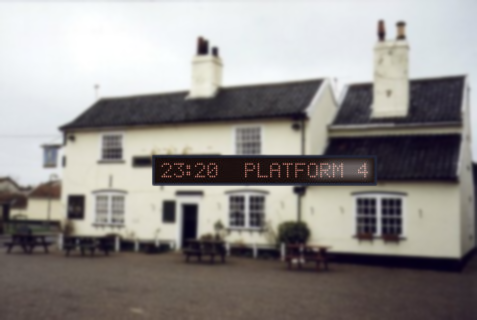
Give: 23h20
